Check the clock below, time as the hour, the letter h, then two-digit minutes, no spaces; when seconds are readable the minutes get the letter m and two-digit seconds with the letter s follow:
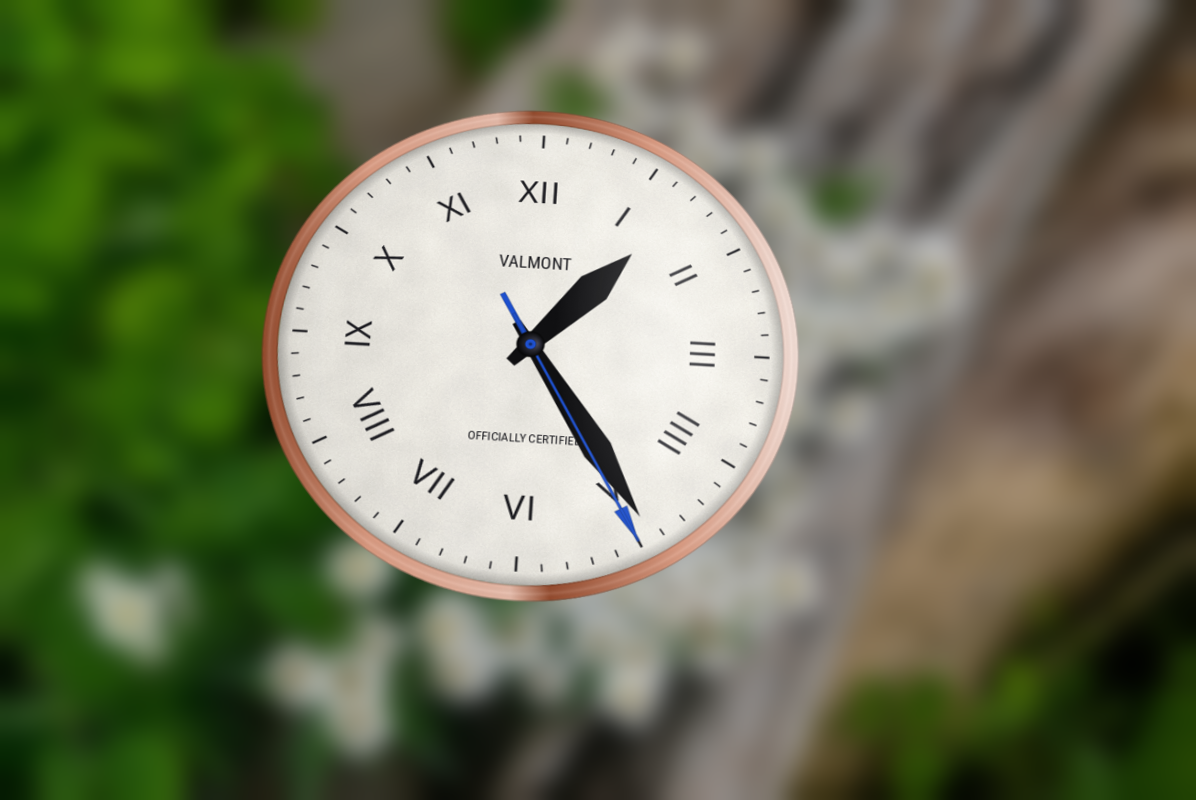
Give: 1h24m25s
